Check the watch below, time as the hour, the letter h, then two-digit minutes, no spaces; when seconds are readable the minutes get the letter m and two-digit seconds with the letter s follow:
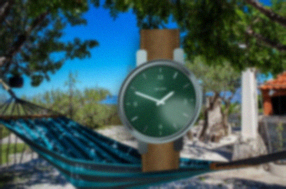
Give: 1h49
